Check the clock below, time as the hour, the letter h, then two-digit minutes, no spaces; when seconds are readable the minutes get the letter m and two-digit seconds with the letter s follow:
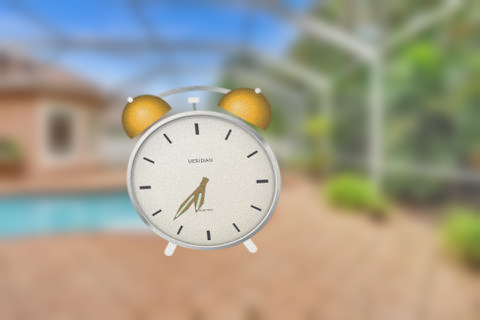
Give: 6h37
